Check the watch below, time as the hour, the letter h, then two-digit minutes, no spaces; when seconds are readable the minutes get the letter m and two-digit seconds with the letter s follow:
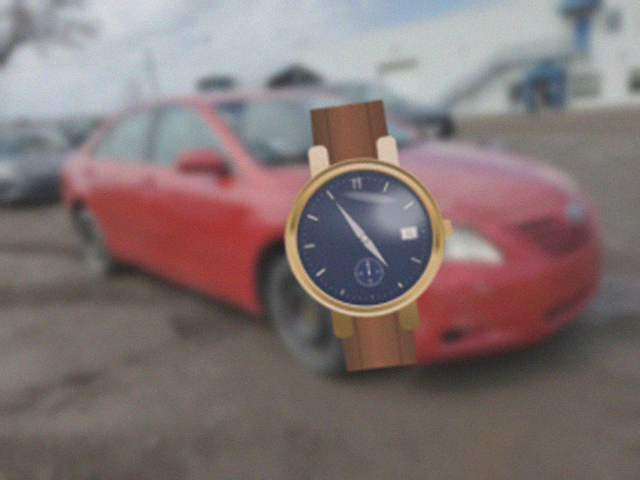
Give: 4h55
